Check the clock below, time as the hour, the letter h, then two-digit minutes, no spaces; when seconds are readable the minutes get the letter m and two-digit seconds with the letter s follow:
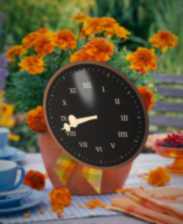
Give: 8h42
